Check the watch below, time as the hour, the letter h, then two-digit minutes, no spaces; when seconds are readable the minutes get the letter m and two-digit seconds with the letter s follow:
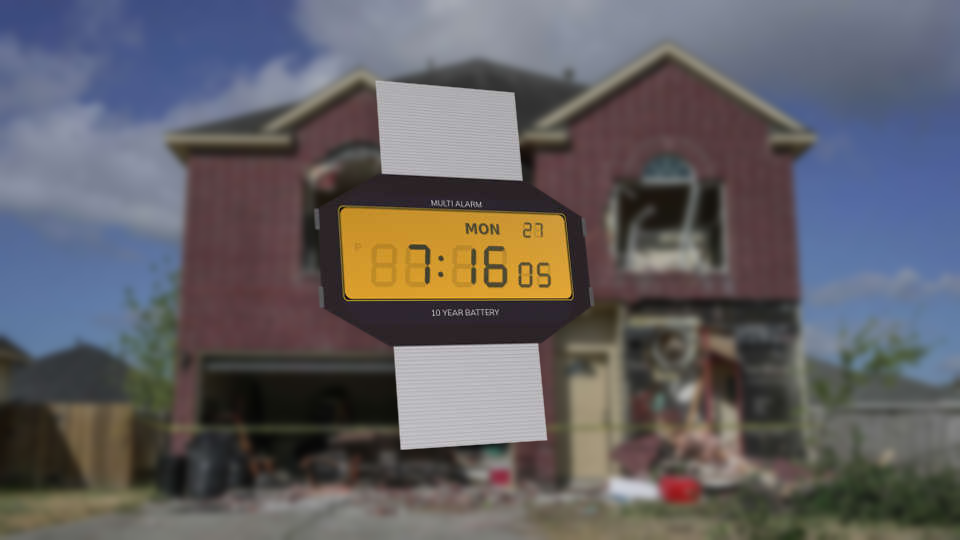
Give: 7h16m05s
